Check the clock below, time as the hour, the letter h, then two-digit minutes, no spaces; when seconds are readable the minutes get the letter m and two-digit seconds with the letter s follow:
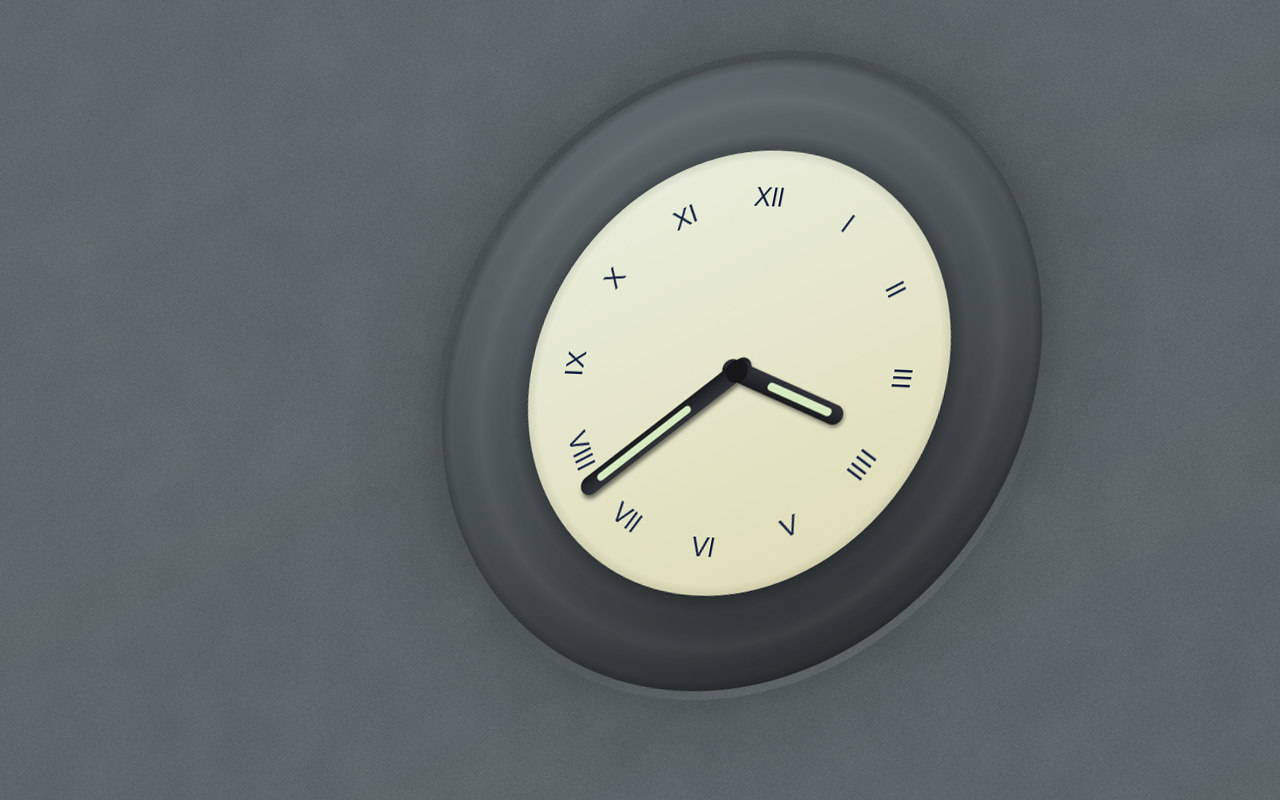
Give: 3h38
